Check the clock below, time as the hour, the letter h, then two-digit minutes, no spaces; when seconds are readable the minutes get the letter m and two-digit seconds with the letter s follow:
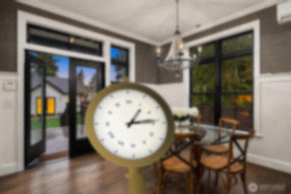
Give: 1h14
